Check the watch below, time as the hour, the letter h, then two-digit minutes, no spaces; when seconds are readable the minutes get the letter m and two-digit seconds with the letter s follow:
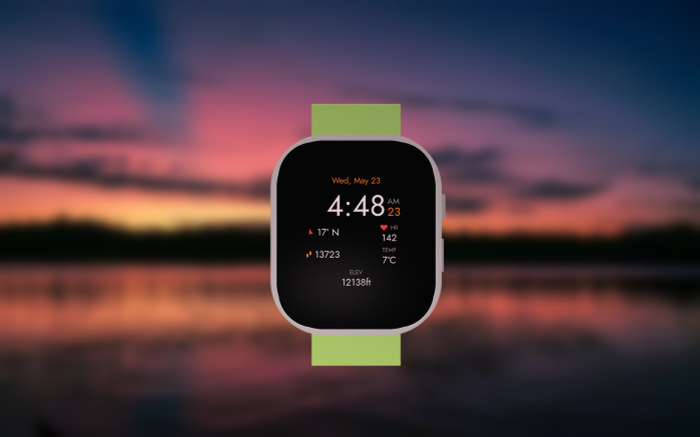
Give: 4h48m23s
